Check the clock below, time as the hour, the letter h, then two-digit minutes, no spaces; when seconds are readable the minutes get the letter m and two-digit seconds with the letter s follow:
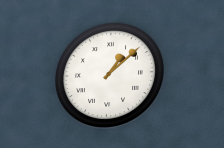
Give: 1h08
